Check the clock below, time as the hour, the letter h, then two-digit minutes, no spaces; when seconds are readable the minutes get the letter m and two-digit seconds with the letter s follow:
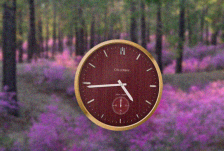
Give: 4h44
